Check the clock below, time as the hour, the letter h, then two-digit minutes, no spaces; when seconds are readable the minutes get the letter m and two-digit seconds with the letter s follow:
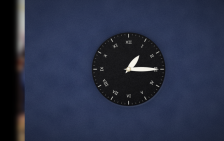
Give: 1h15
